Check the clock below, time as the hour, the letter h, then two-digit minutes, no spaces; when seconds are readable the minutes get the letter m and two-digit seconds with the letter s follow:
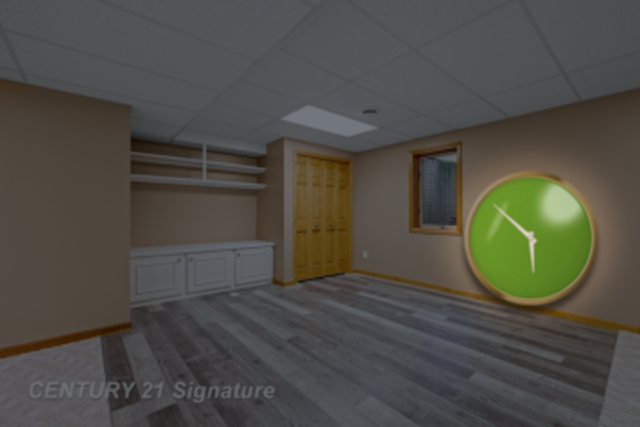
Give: 5h52
